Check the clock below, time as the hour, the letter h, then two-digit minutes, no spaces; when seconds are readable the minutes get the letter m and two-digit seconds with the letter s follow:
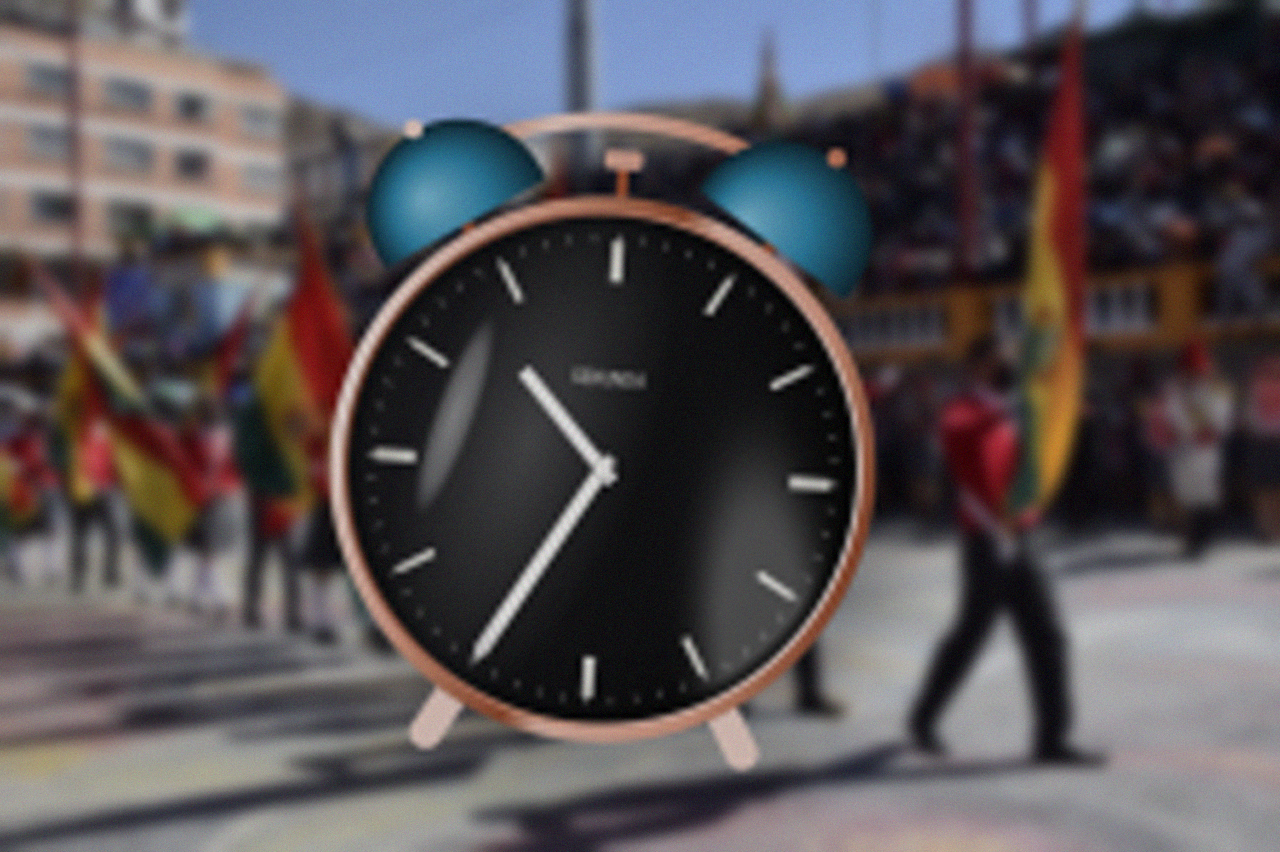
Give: 10h35
